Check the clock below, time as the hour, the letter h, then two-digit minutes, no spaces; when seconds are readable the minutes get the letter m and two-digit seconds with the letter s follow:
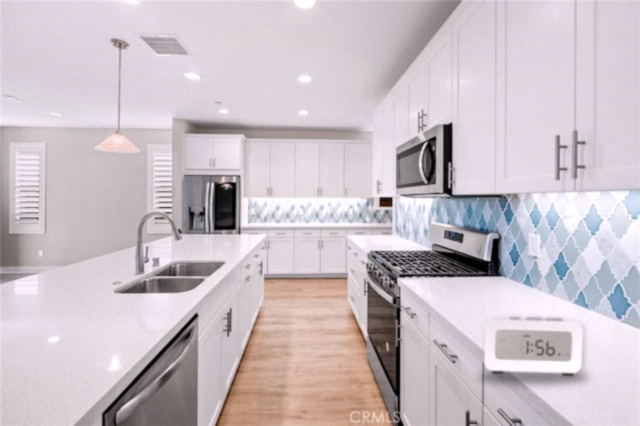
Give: 1h56
